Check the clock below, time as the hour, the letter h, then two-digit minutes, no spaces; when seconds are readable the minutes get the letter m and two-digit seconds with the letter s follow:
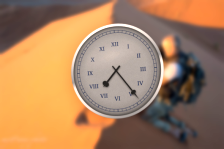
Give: 7h24
